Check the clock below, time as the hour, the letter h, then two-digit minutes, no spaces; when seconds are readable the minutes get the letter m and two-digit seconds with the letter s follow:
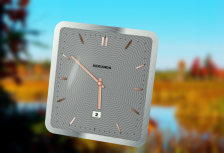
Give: 5h51
